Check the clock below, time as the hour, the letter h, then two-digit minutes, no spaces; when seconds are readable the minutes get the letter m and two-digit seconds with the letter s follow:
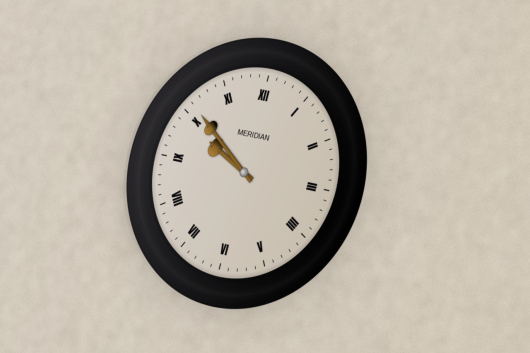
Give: 9h51
